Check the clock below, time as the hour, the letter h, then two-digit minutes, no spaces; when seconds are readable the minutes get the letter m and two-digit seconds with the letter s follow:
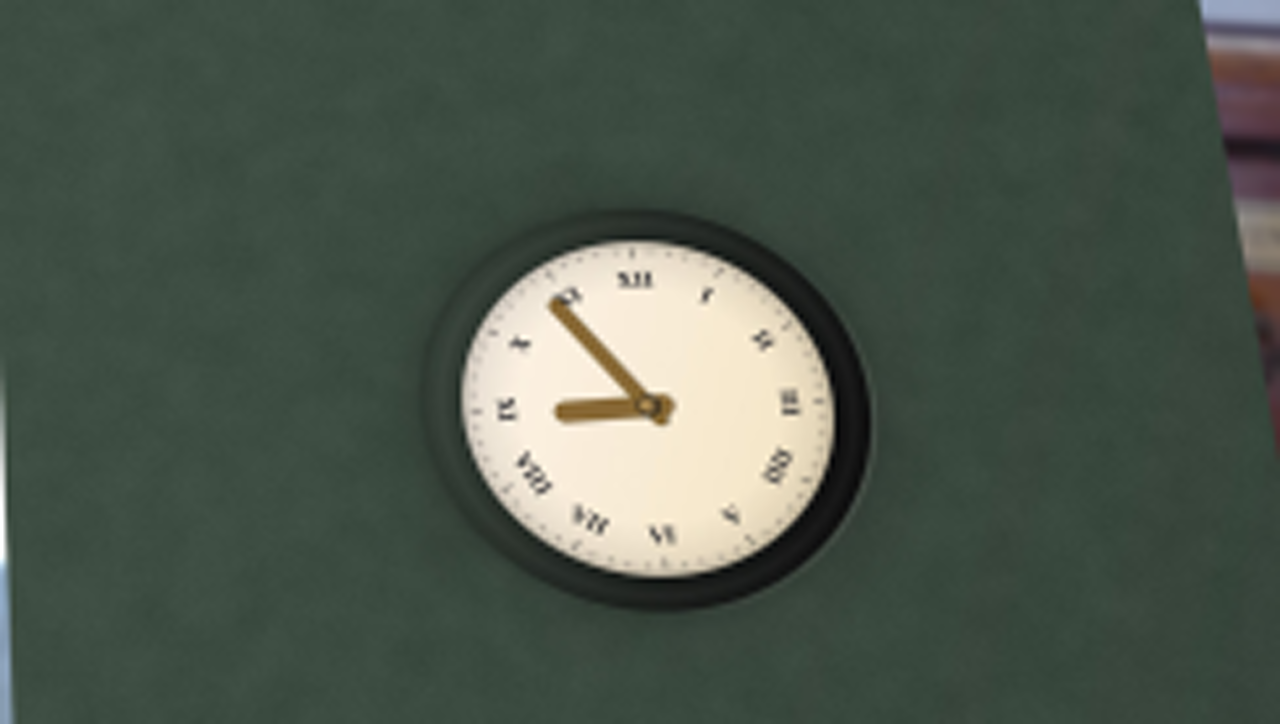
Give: 8h54
